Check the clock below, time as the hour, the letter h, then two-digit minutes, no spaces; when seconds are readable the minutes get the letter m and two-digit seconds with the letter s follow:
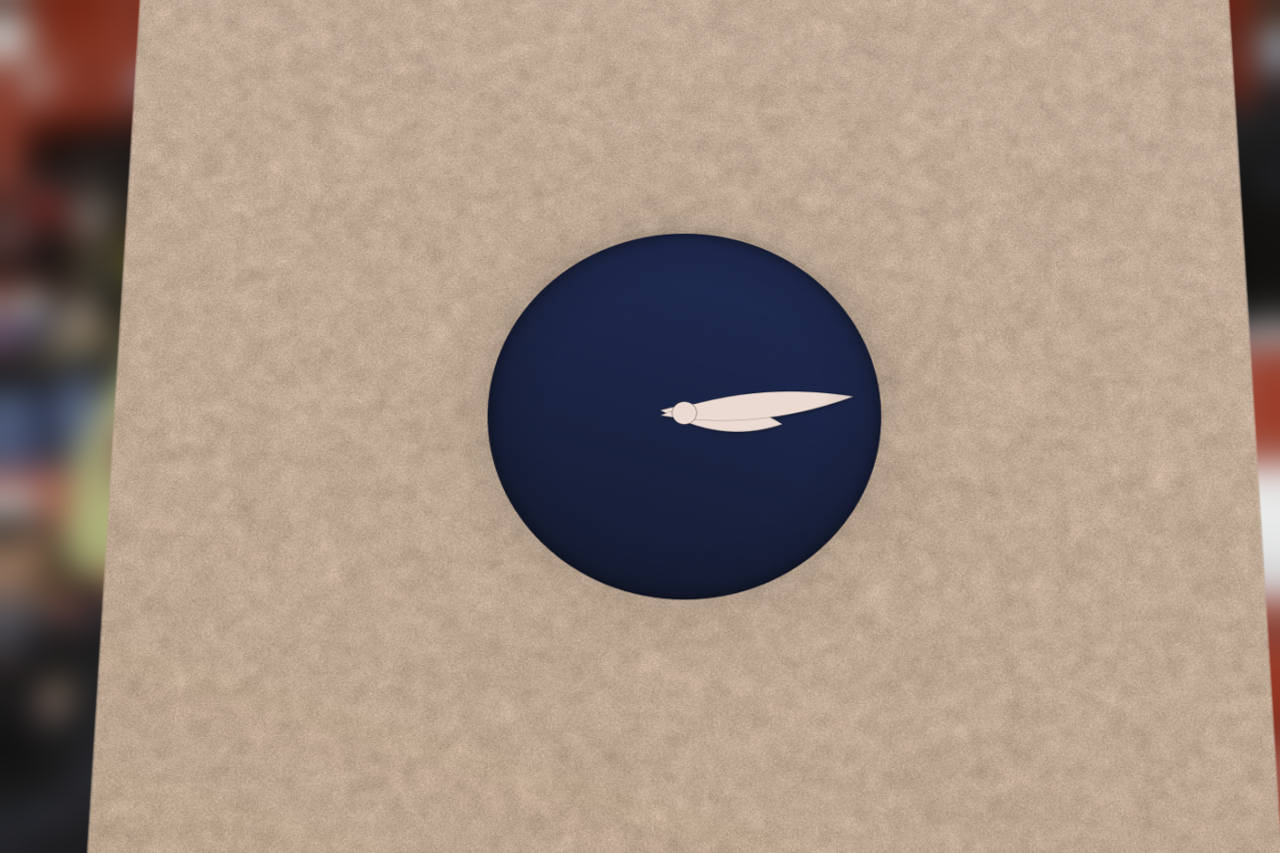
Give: 3h14
